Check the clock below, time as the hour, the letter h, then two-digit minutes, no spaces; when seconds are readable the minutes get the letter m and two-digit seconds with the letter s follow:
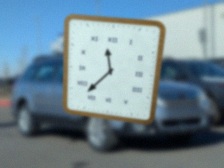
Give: 11h37
